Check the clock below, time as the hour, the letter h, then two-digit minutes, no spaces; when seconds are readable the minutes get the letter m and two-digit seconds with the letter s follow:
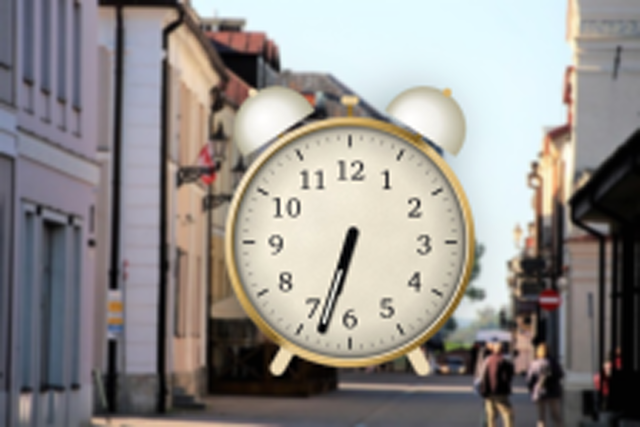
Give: 6h33
